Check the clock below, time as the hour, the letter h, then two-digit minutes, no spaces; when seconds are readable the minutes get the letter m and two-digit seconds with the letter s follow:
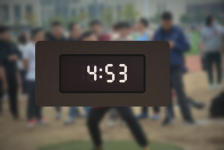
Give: 4h53
